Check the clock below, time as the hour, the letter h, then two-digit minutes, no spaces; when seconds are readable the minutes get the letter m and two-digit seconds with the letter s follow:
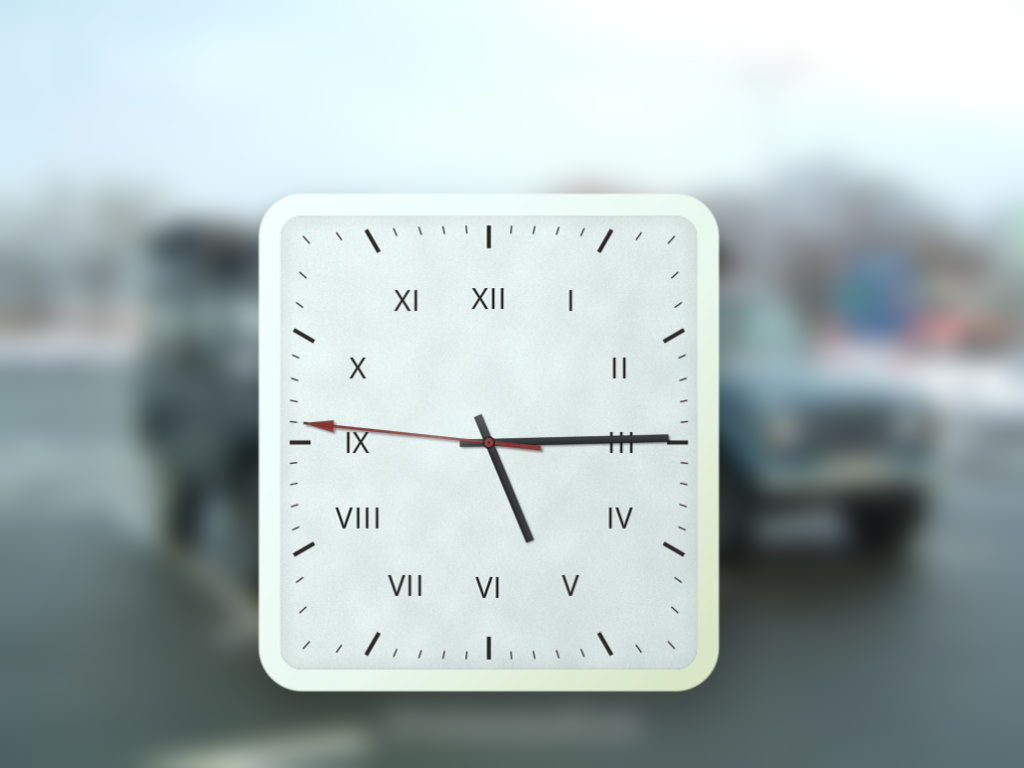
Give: 5h14m46s
